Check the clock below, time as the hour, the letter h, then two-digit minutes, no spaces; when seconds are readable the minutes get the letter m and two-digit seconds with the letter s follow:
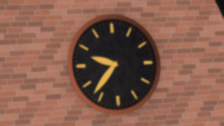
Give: 9h37
